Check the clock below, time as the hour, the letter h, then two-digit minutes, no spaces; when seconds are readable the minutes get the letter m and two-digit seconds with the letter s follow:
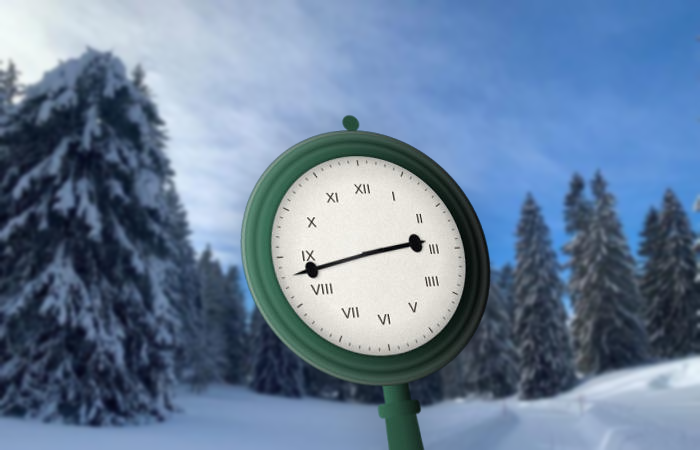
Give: 2h43
